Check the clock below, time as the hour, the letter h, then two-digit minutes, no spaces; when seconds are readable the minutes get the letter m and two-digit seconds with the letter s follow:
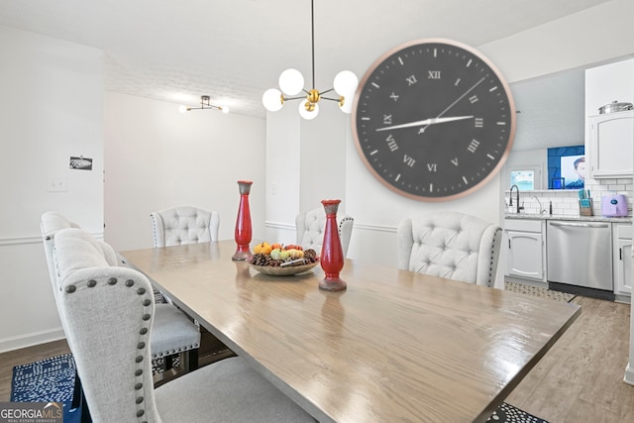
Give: 2h43m08s
